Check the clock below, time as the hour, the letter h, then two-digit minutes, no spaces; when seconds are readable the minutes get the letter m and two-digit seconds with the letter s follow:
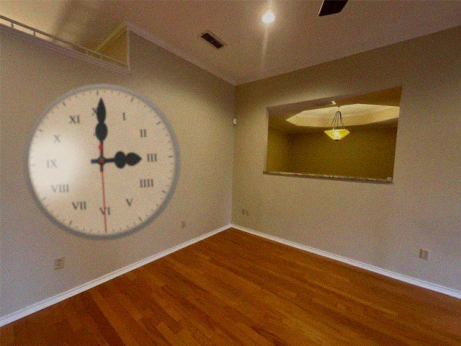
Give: 3h00m30s
